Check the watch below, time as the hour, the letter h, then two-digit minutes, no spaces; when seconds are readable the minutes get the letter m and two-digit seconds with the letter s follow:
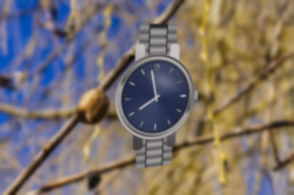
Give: 7h58
